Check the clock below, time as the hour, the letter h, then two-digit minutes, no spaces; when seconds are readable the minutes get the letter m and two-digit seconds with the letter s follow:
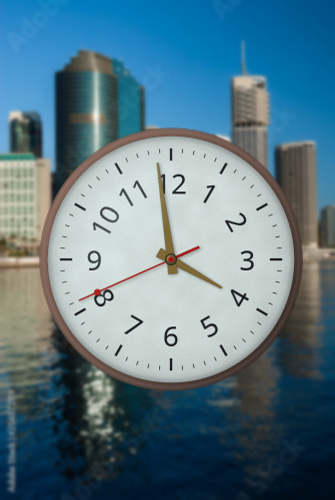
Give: 3h58m41s
